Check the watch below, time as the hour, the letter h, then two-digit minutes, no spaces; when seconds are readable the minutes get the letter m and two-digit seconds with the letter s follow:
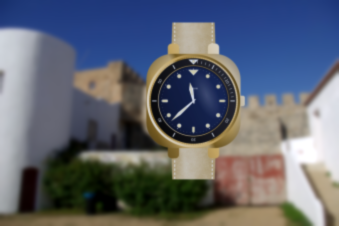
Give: 11h38
